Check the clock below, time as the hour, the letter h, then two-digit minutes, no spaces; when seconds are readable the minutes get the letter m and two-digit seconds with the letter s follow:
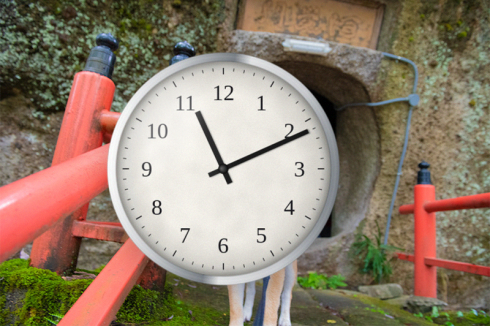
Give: 11h11
